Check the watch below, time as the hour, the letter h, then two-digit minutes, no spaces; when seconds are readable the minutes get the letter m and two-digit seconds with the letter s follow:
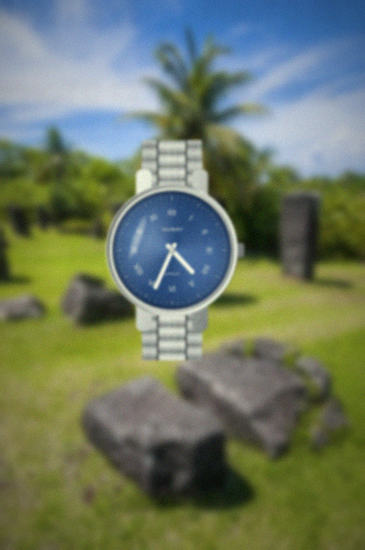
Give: 4h34
